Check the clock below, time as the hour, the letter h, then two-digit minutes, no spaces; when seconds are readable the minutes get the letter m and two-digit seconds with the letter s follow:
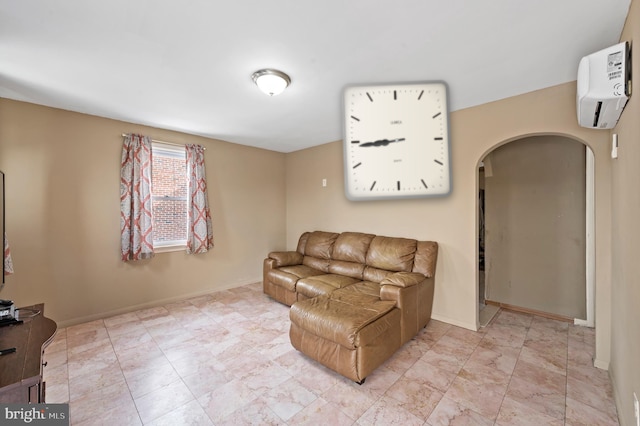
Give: 8h44
